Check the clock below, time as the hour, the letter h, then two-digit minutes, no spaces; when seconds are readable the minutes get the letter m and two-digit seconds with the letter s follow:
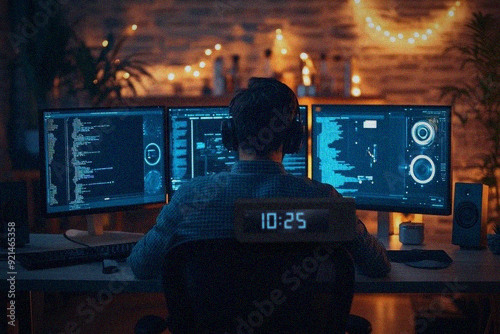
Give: 10h25
